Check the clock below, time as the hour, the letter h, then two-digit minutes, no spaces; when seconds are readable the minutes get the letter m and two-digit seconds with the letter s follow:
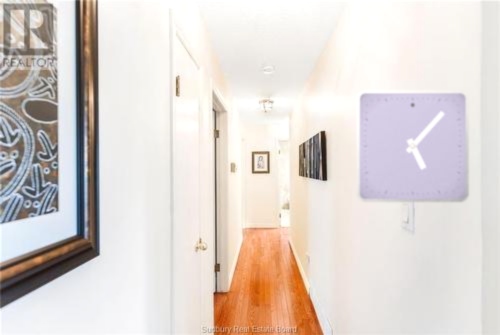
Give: 5h07
